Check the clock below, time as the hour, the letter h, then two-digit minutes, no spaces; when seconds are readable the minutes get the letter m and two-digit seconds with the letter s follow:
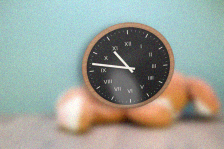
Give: 10h47
